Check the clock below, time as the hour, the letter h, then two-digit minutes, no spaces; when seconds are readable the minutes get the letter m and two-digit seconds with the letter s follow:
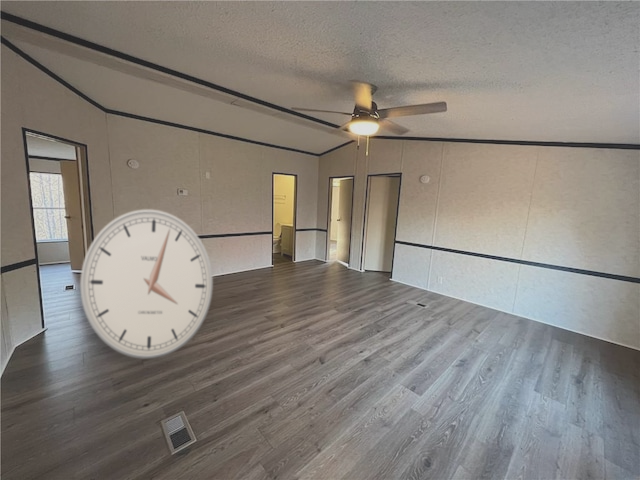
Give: 4h03
